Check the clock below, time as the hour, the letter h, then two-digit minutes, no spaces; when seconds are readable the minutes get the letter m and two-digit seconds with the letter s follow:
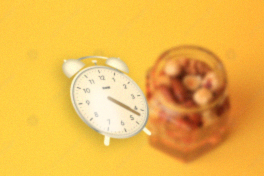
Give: 4h22
